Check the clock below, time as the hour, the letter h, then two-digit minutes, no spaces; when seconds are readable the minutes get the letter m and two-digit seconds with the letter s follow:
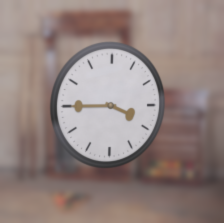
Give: 3h45
